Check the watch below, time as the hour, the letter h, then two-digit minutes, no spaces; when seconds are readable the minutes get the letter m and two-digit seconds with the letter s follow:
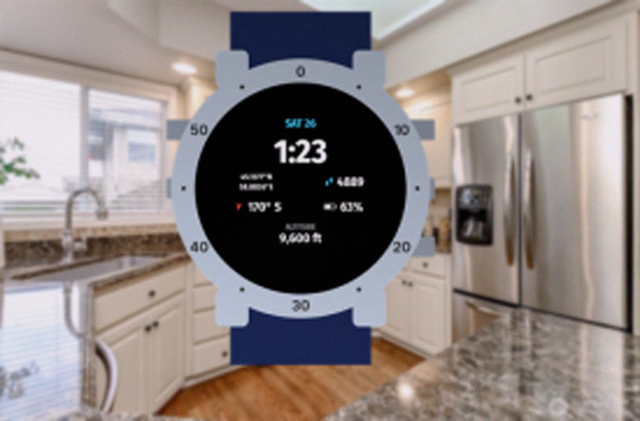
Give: 1h23
